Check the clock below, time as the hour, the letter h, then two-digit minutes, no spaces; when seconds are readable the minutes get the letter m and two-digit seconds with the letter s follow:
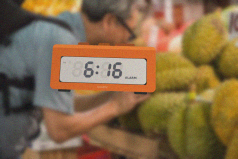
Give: 6h16
